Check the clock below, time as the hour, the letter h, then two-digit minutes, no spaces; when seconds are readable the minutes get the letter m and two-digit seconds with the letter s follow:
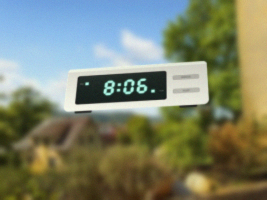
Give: 8h06
